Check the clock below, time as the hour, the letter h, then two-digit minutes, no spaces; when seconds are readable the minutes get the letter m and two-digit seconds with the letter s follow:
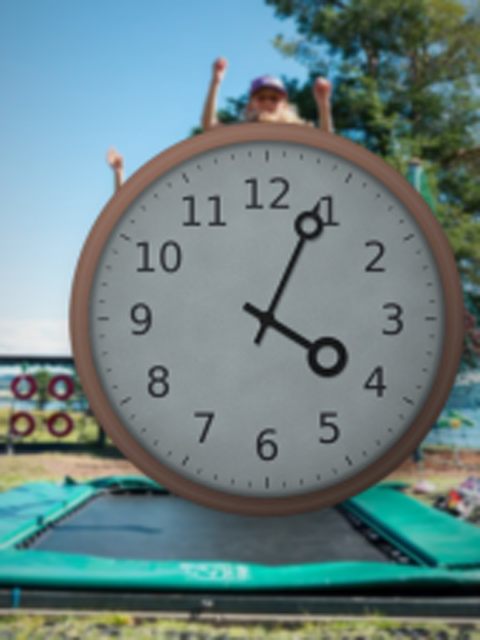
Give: 4h04
